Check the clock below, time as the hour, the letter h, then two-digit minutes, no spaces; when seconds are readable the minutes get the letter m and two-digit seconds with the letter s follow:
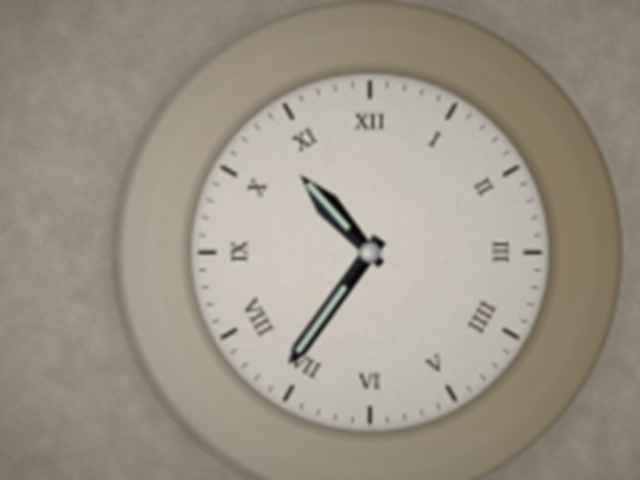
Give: 10h36
